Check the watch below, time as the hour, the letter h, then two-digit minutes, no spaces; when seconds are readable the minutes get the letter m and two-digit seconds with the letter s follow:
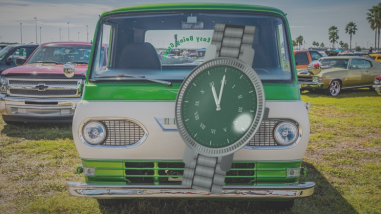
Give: 11h00
